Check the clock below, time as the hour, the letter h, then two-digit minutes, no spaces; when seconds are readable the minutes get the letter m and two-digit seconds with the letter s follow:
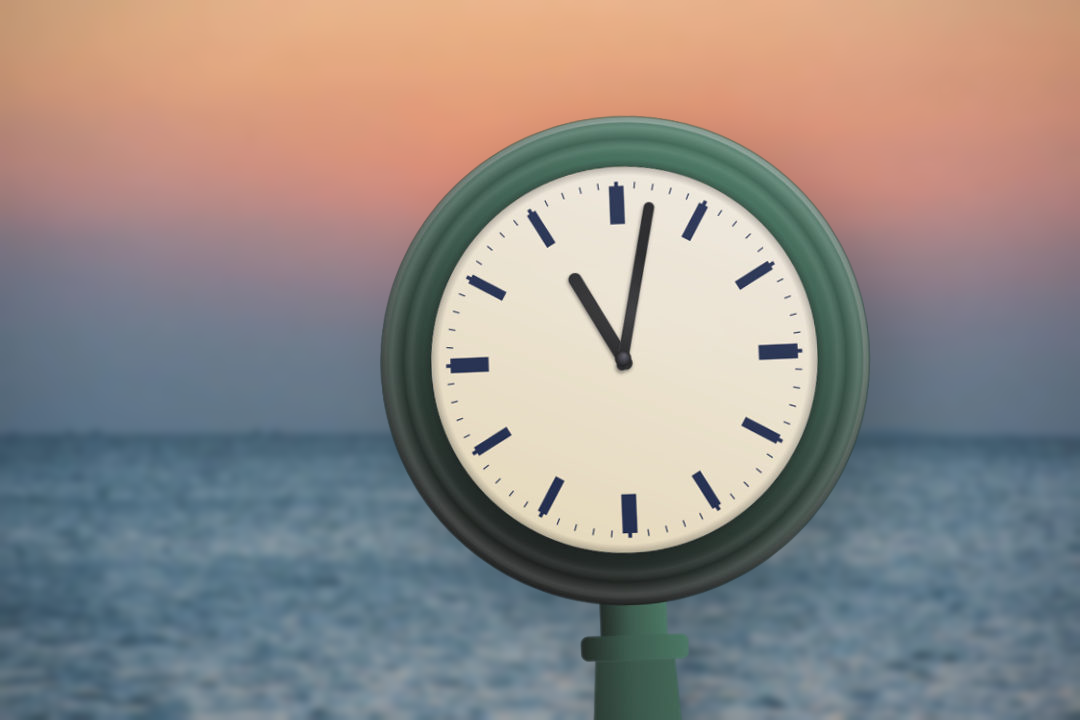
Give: 11h02
